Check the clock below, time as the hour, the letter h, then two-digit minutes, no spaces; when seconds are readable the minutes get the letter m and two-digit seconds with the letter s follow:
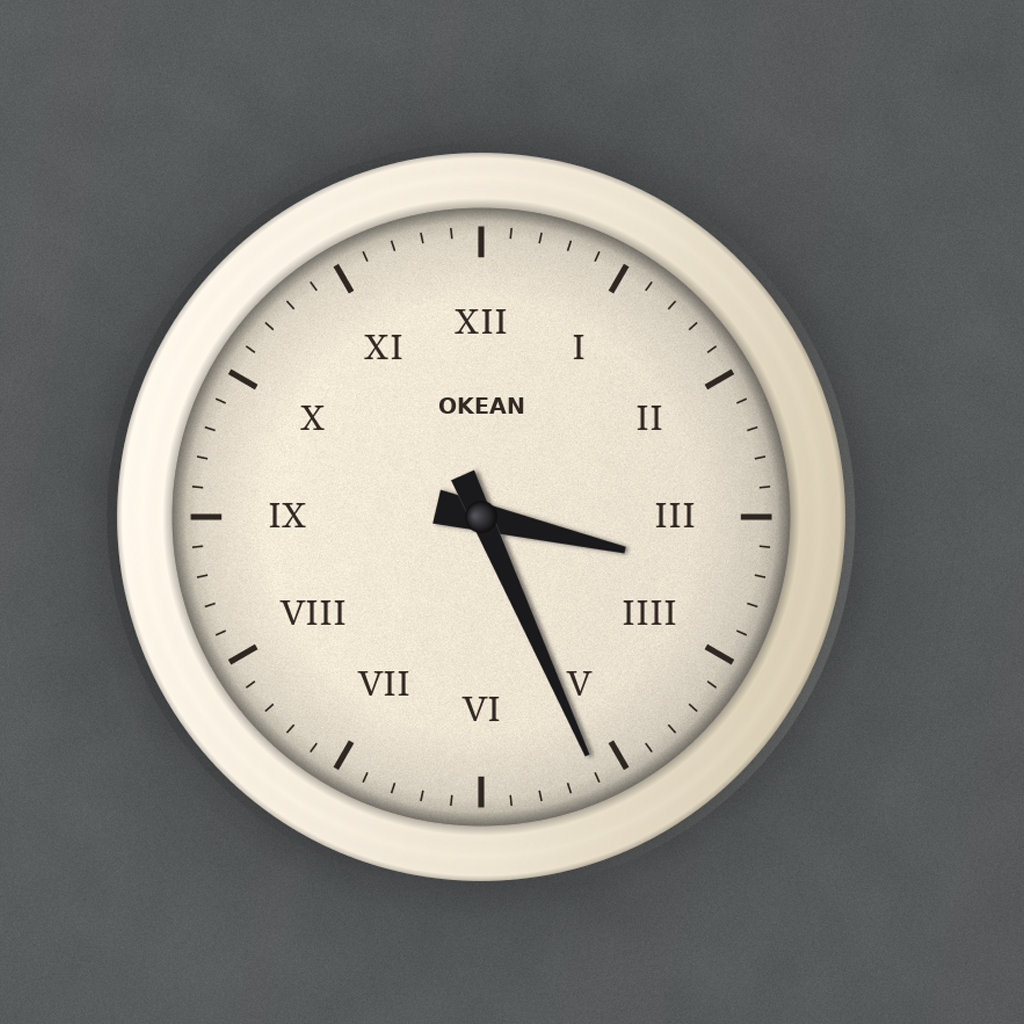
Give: 3h26
